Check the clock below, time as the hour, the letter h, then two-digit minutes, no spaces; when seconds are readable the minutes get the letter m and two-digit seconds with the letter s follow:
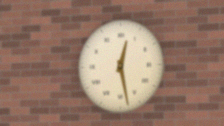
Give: 12h28
